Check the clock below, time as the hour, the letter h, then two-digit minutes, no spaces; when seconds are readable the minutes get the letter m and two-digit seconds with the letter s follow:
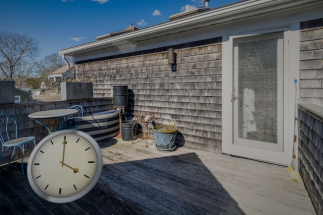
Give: 4h00
